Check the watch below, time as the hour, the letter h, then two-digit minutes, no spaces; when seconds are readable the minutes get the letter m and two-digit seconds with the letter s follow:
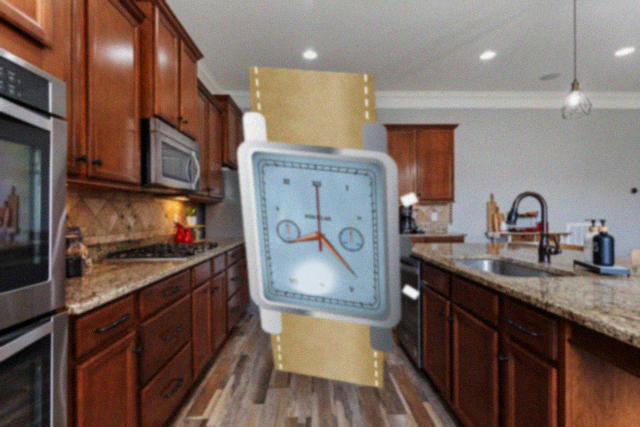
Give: 8h23
